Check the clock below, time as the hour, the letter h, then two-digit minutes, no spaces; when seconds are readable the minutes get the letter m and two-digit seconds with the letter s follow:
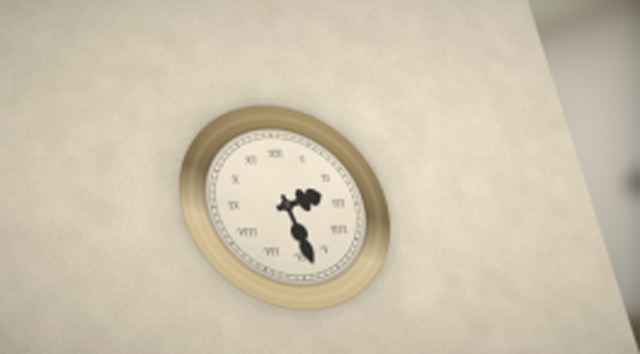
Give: 2h28
